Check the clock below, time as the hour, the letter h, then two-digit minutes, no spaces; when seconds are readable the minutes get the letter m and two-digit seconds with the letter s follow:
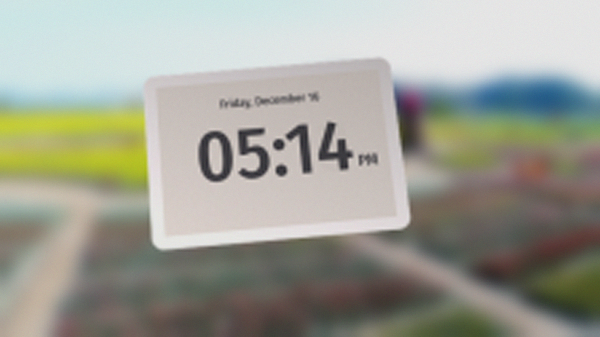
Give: 5h14
